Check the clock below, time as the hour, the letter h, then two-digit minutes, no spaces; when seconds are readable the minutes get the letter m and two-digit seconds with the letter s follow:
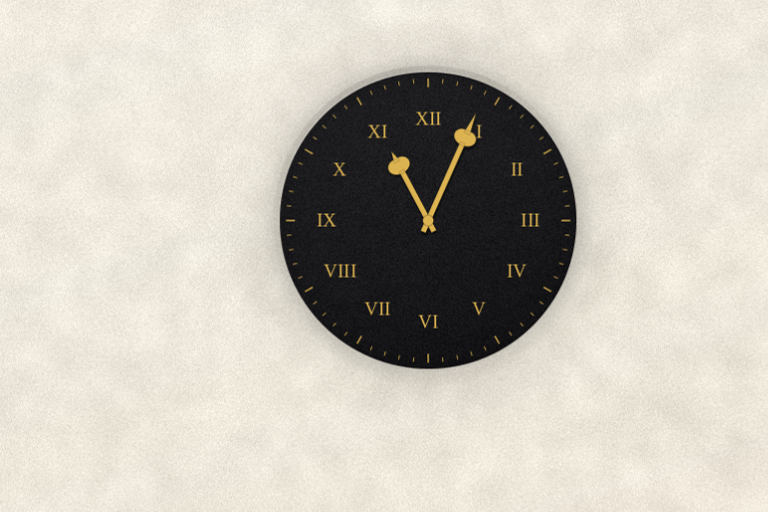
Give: 11h04
